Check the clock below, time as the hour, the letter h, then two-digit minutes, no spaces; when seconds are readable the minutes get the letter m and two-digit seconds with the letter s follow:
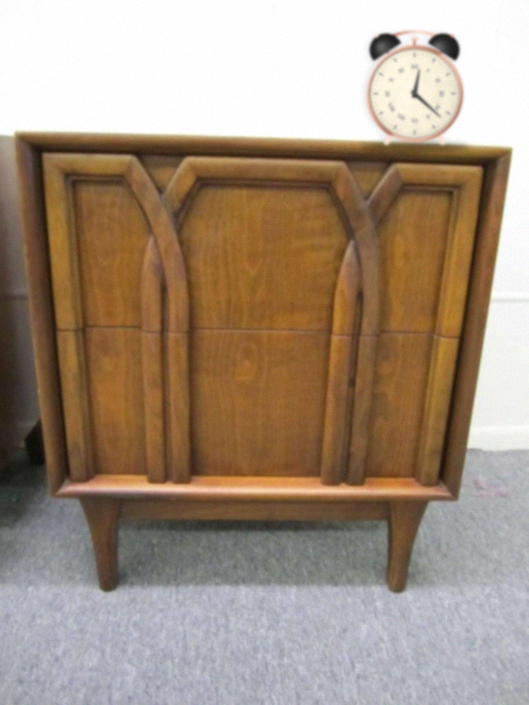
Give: 12h22
